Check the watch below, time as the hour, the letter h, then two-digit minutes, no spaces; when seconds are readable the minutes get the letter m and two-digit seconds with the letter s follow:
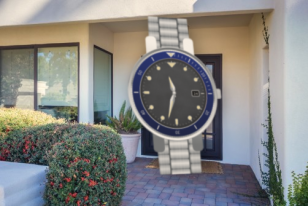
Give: 11h33
